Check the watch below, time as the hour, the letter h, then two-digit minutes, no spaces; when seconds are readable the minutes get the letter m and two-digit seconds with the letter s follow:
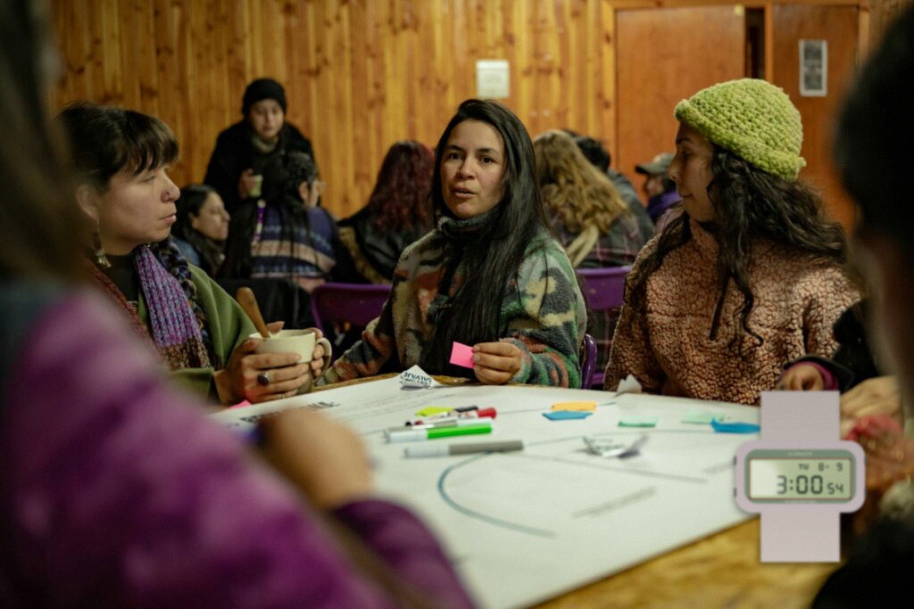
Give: 3h00
